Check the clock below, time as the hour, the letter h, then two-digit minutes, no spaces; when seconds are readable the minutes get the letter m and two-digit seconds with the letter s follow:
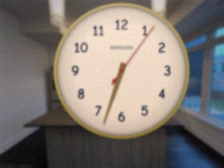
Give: 6h33m06s
